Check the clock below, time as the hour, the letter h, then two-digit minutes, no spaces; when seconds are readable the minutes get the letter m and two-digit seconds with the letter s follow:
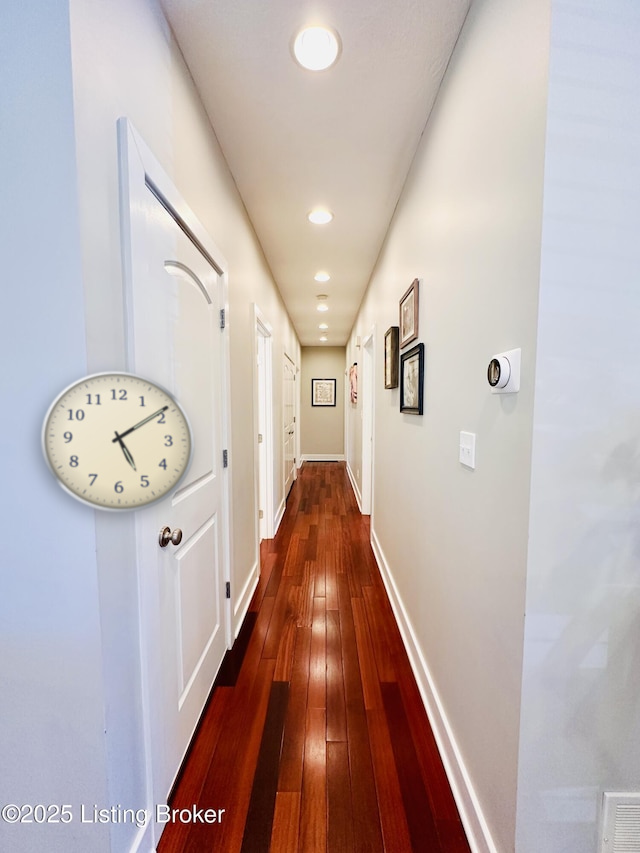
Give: 5h09
